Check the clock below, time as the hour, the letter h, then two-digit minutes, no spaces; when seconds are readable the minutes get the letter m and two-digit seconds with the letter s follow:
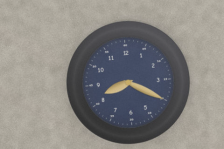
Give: 8h20
